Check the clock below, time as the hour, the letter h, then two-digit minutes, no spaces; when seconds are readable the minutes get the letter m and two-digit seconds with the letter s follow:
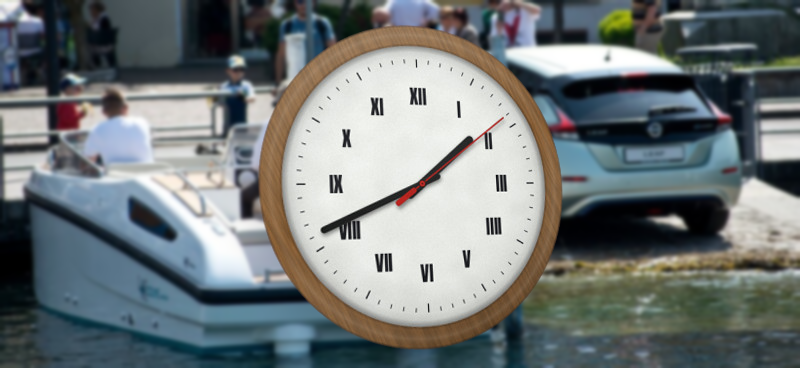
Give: 1h41m09s
